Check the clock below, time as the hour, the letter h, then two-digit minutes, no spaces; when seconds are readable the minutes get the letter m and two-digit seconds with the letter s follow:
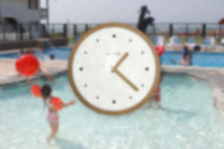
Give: 1h22
